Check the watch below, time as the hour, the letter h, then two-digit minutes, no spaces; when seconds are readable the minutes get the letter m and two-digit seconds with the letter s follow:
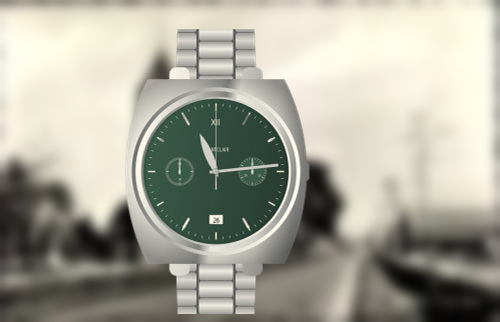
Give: 11h14
